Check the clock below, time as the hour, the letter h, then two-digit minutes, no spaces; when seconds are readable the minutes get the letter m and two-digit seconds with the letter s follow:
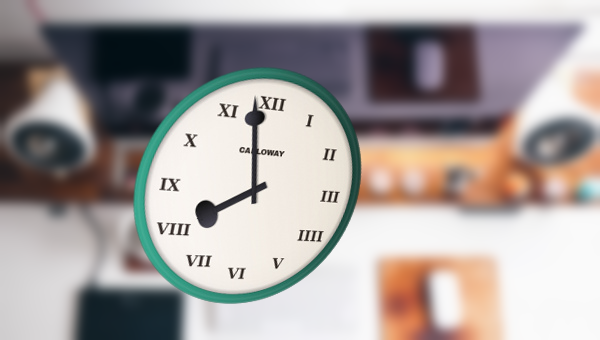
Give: 7h58
